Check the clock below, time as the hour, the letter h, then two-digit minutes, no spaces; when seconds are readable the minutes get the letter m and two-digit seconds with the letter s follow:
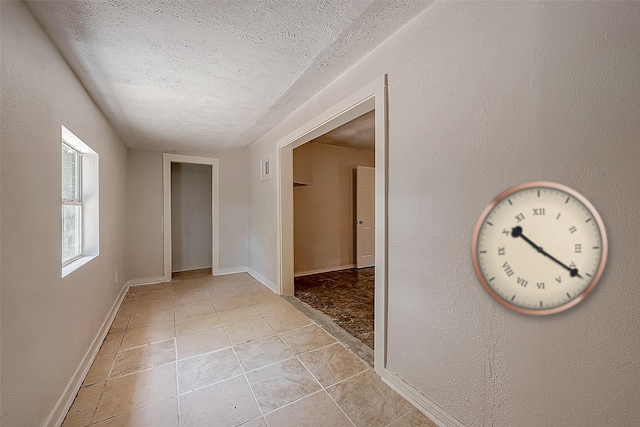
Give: 10h21
